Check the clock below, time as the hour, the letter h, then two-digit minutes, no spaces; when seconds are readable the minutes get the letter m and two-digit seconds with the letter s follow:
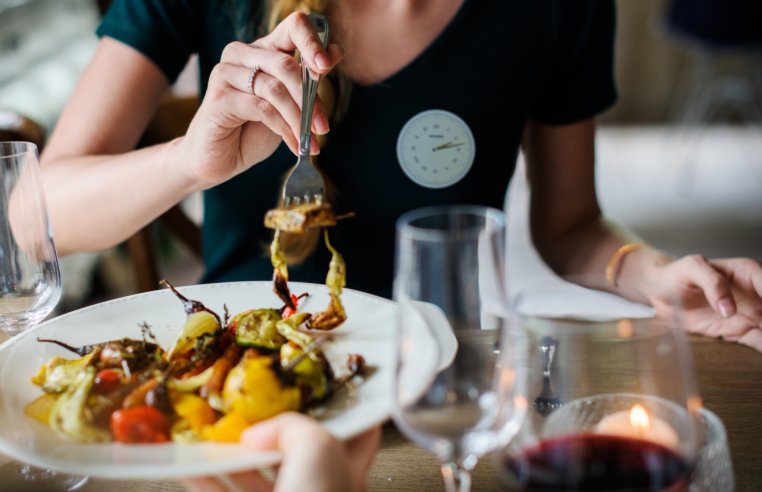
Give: 2h13
